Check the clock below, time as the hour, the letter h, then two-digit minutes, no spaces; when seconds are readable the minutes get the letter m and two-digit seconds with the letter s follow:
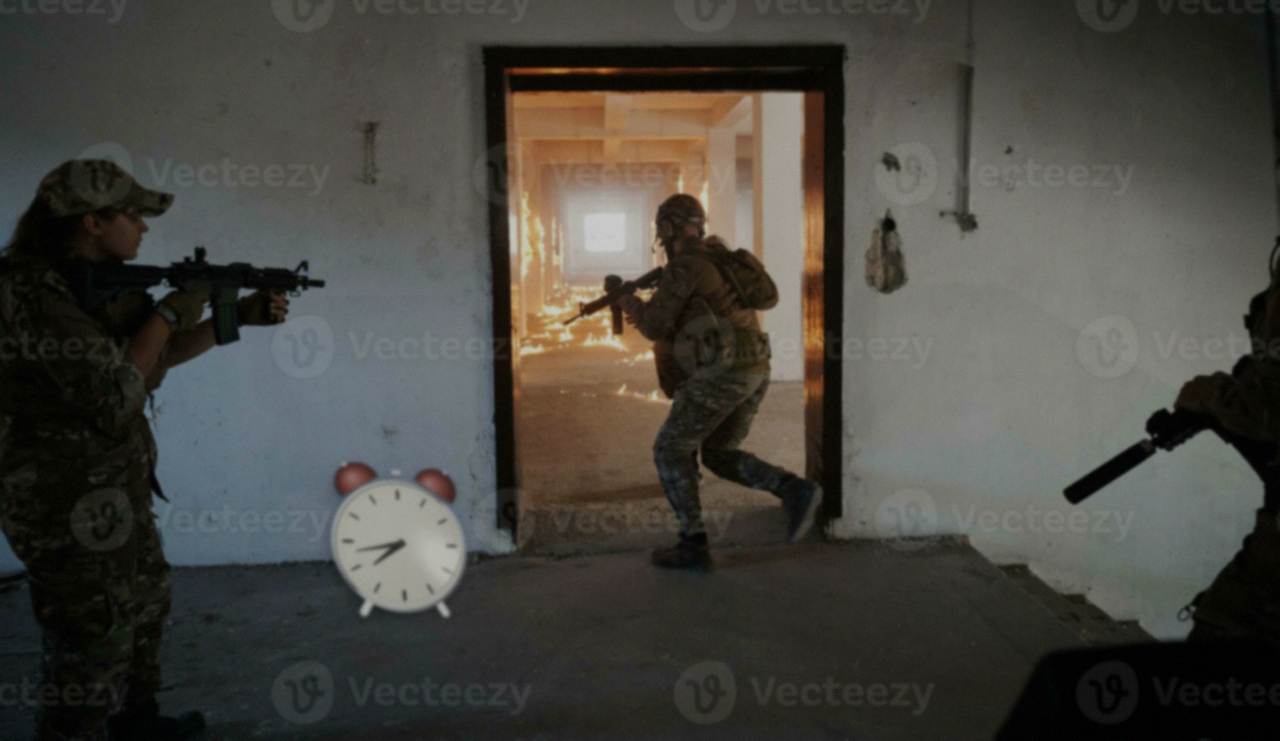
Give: 7h43
